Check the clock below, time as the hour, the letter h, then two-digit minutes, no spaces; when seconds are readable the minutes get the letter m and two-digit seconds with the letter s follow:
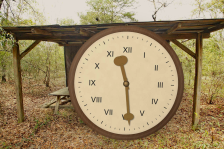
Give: 11h29
